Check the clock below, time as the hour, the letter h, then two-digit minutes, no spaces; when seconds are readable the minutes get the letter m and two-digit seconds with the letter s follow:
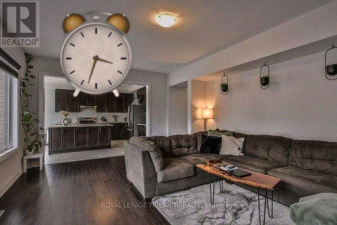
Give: 3h33
